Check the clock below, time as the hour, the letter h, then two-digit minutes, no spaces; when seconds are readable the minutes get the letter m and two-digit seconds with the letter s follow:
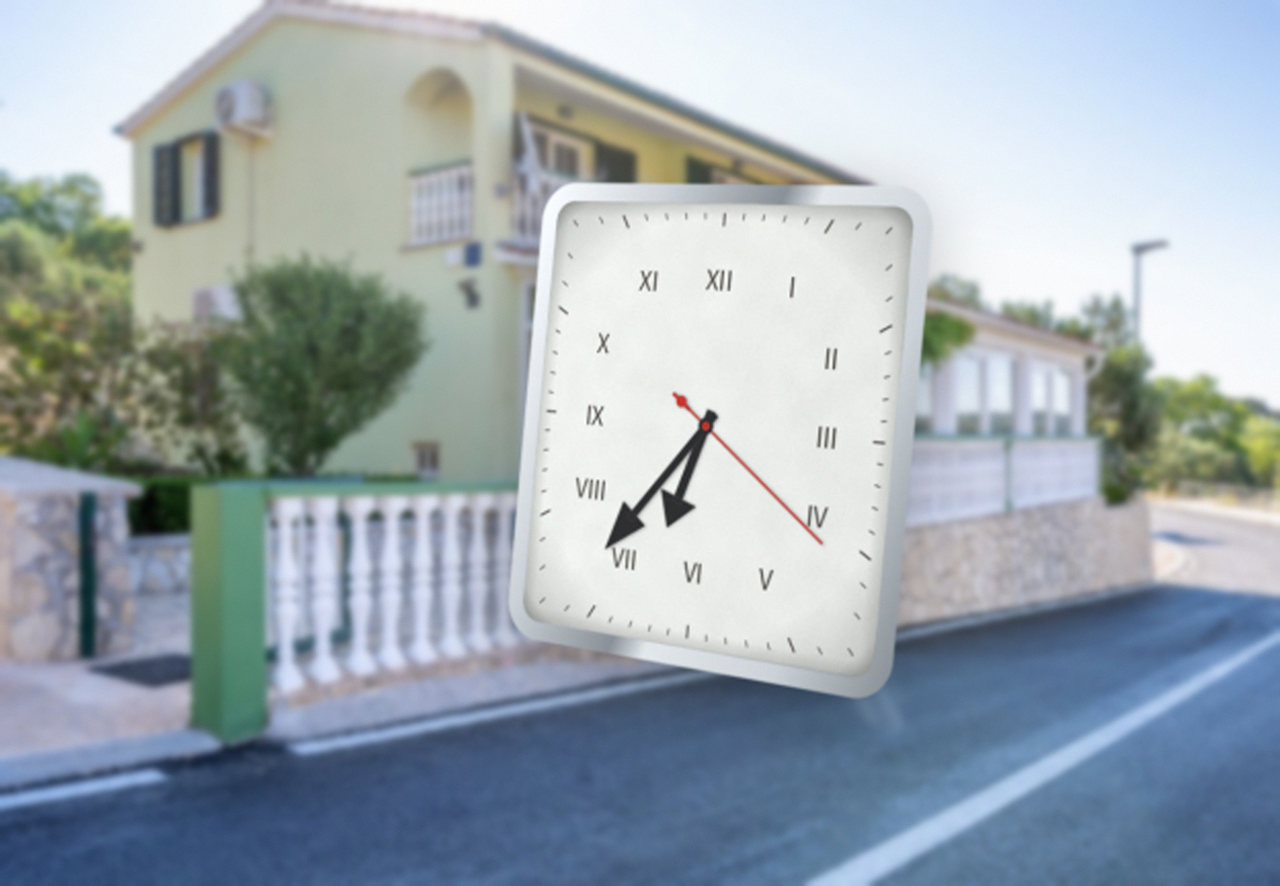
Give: 6h36m21s
